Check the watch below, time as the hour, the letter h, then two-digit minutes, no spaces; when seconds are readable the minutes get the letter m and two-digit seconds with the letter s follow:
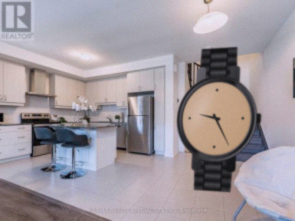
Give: 9h25
